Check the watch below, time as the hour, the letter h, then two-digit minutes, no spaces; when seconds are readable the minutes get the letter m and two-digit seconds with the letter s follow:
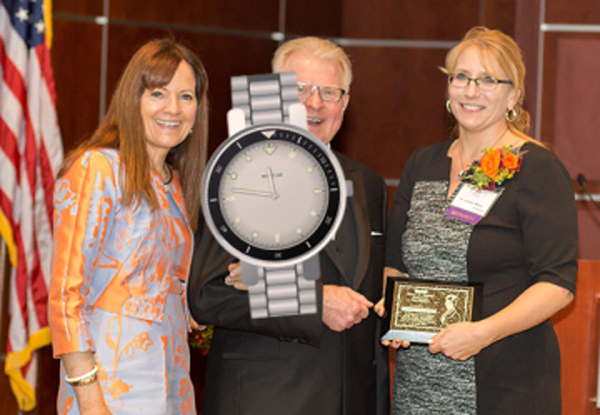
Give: 11h47
